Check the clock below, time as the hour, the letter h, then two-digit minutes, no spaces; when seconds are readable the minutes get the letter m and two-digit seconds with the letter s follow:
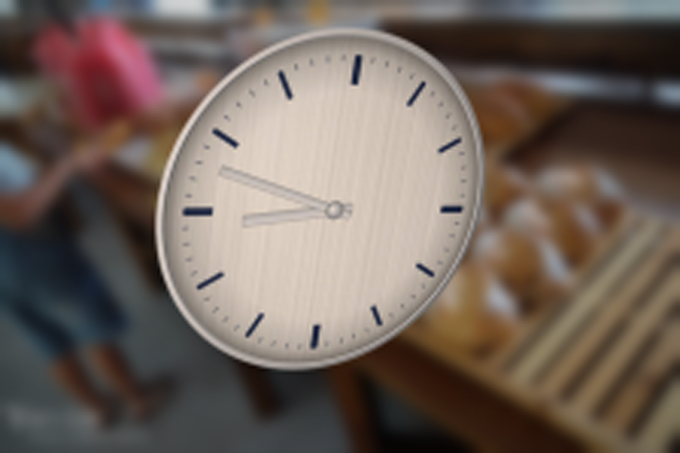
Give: 8h48
